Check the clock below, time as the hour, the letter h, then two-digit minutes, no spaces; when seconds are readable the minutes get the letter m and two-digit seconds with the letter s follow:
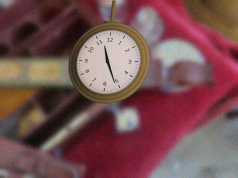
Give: 11h26
